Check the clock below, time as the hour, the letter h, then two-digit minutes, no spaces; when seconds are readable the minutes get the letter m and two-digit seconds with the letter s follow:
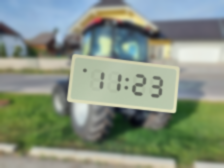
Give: 11h23
